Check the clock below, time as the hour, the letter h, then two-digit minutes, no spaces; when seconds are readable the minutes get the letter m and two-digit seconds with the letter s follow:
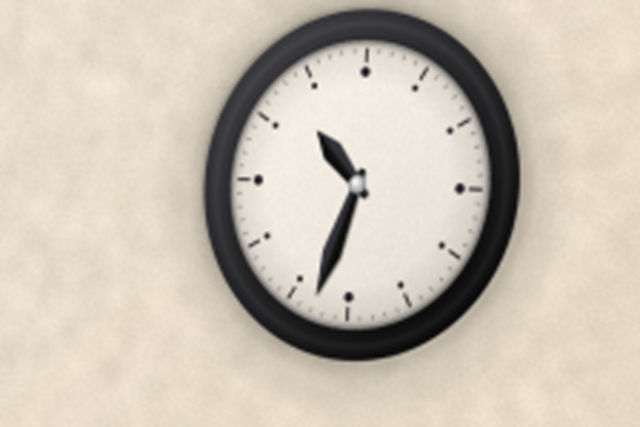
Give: 10h33
